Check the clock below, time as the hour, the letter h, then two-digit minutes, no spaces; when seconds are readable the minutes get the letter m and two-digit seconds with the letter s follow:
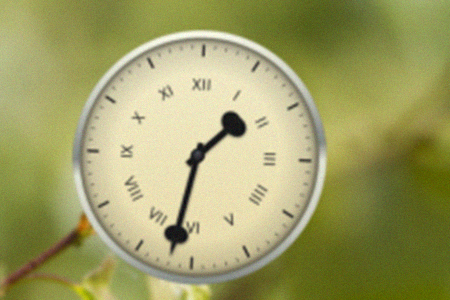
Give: 1h32
